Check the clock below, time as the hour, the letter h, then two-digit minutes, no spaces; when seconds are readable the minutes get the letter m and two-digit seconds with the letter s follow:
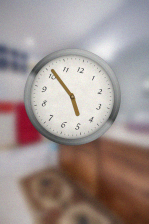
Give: 4h51
